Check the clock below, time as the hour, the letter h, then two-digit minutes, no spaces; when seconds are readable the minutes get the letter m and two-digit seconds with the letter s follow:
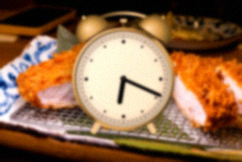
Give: 6h19
